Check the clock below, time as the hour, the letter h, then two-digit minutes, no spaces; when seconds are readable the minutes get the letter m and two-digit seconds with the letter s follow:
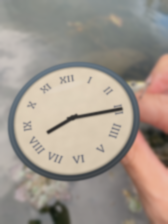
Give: 8h15
